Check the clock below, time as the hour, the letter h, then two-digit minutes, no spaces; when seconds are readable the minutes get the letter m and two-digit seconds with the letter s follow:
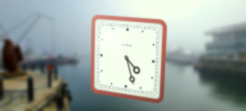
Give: 4h27
